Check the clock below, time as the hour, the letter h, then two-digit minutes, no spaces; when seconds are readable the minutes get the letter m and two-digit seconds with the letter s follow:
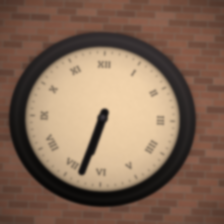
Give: 6h33
